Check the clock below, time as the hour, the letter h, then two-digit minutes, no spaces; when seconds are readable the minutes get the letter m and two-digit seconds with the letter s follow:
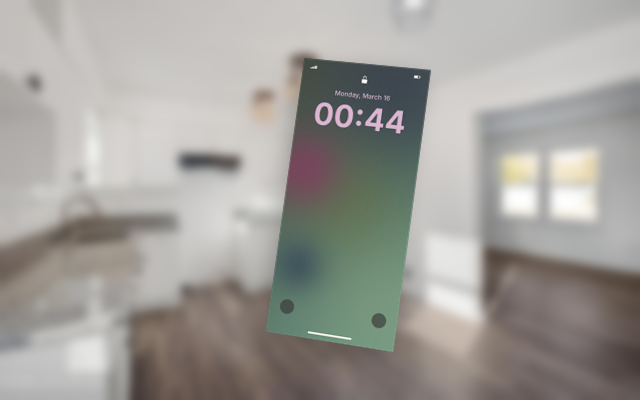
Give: 0h44
